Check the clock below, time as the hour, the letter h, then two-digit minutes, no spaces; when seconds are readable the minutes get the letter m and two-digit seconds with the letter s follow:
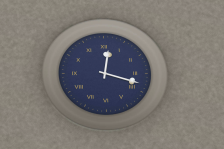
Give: 12h18
